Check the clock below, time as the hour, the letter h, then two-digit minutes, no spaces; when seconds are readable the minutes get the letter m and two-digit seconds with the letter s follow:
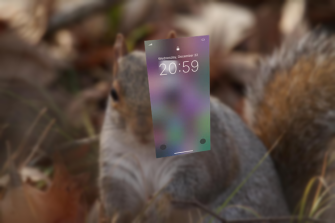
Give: 20h59
